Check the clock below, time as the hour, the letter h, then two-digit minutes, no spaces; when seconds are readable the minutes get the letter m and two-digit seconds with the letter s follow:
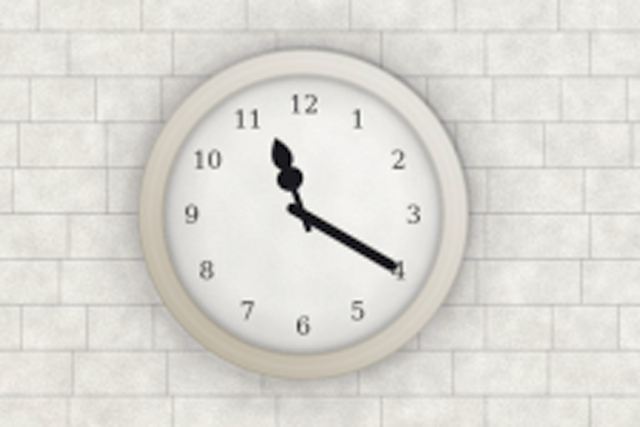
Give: 11h20
